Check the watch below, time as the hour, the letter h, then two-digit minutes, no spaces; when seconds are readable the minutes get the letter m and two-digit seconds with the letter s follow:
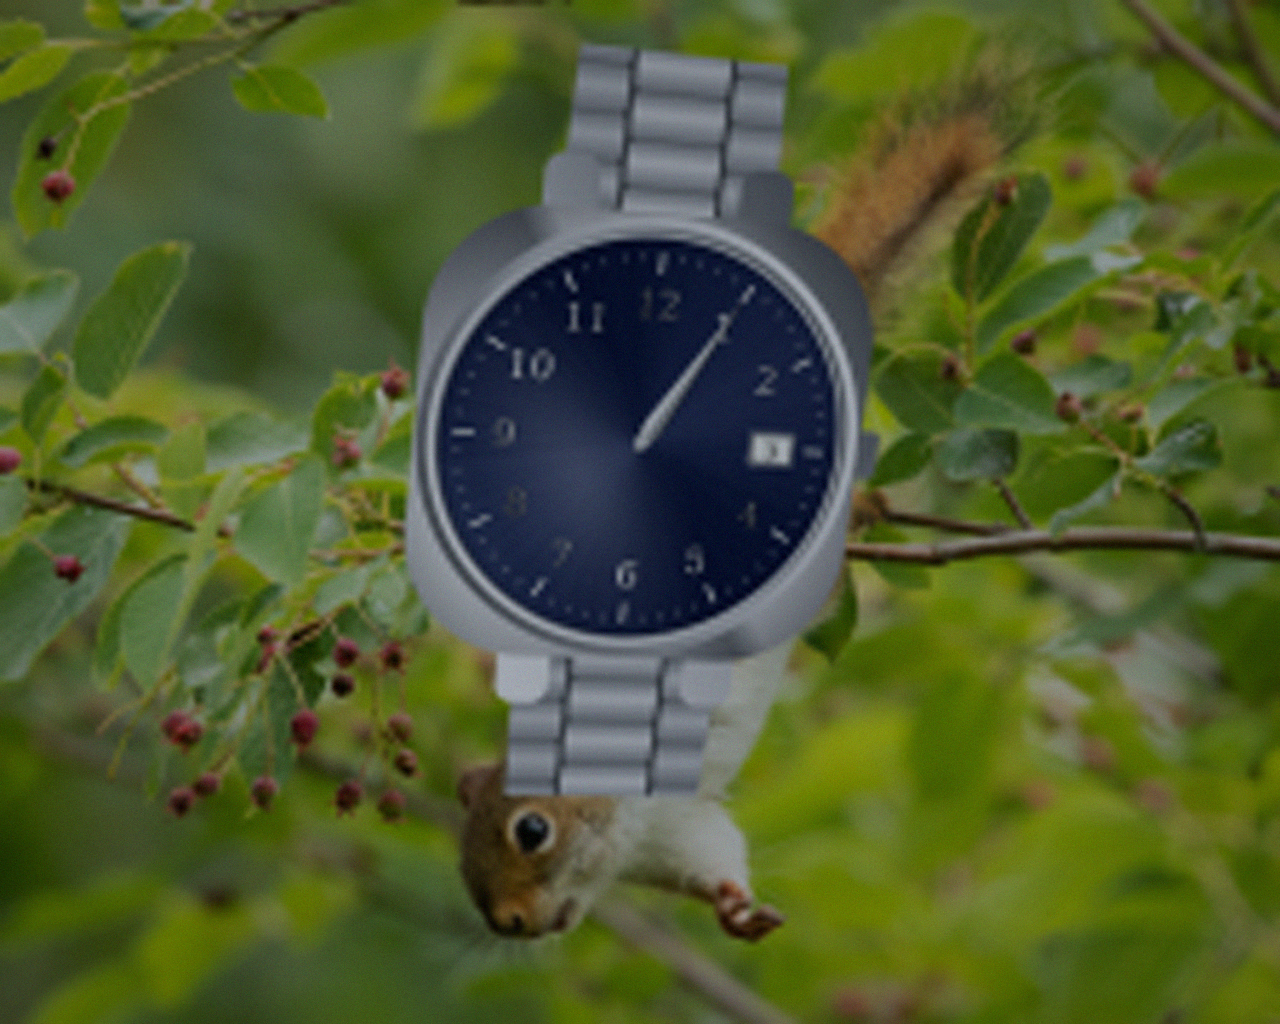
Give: 1h05
